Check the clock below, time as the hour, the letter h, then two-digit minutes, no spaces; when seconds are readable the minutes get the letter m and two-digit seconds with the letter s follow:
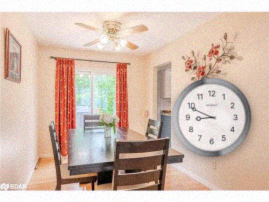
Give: 8h49
